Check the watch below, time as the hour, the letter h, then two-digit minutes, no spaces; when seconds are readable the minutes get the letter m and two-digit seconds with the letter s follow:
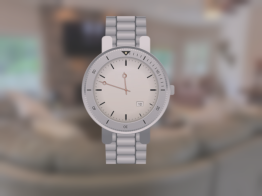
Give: 11h48
